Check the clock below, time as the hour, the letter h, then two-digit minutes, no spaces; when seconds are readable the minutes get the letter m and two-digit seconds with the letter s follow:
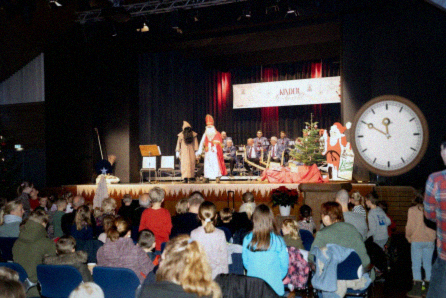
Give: 11h50
